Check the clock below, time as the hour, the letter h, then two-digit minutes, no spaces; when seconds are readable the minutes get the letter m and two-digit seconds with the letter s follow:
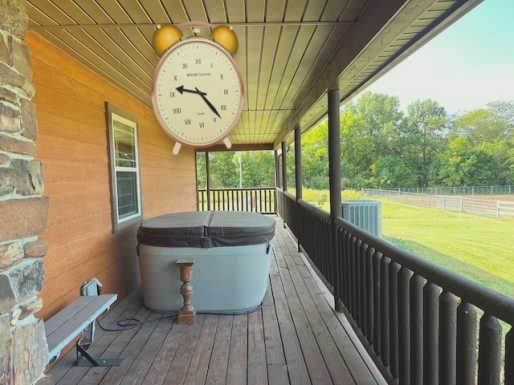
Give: 9h23
